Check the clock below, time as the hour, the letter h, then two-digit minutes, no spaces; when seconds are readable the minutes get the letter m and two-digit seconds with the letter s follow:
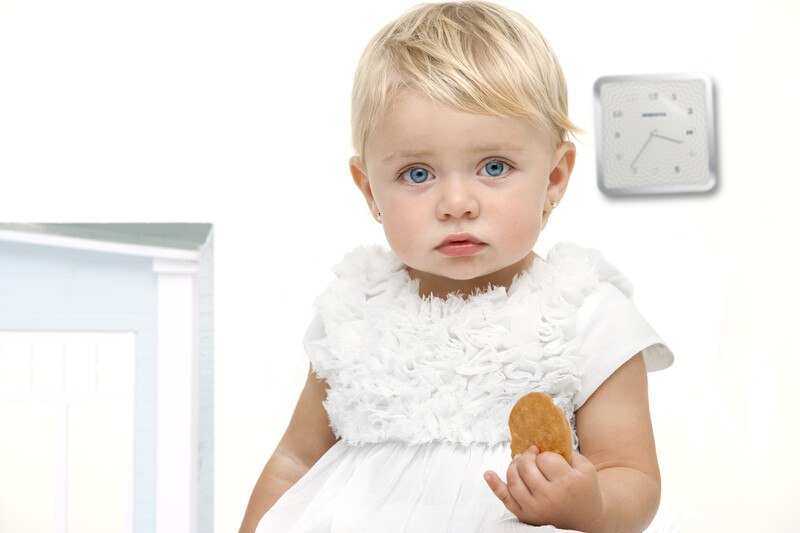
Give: 3h36
